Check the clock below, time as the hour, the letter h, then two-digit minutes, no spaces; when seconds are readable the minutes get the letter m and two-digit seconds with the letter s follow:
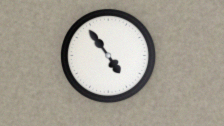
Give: 4h54
